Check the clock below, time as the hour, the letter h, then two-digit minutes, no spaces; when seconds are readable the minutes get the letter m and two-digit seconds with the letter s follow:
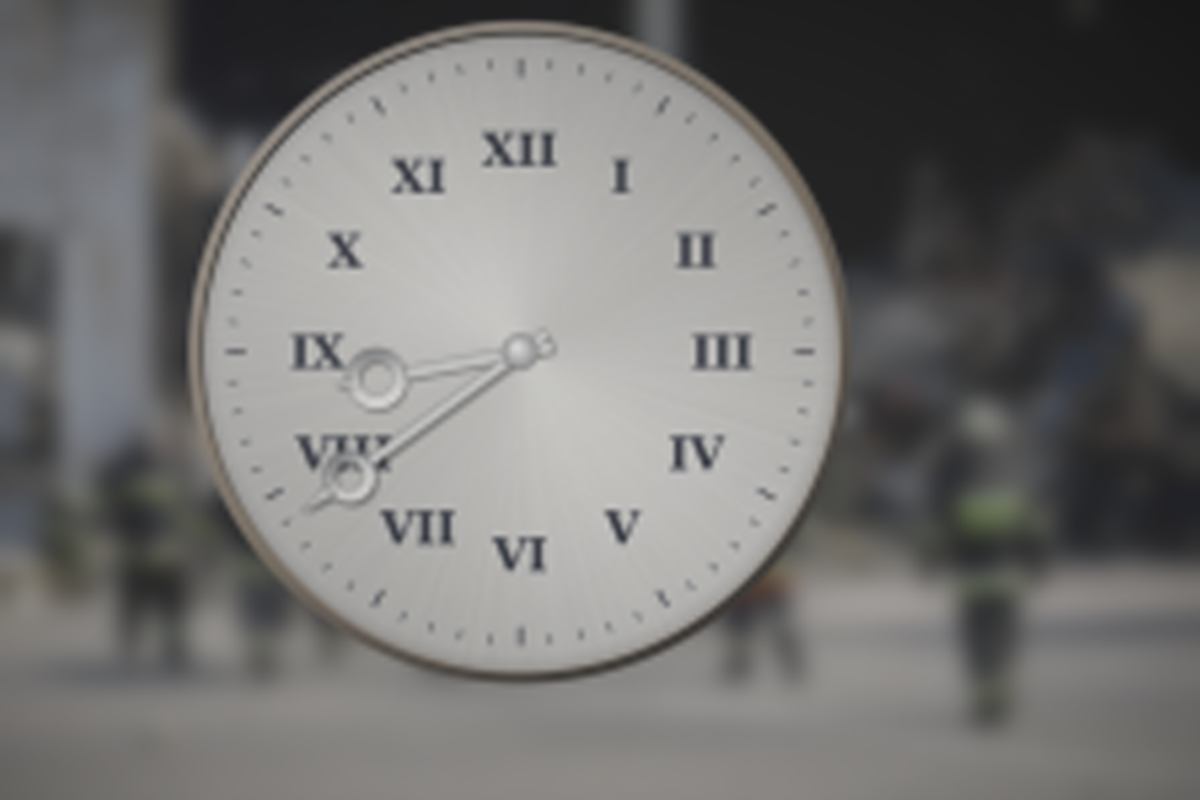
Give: 8h39
